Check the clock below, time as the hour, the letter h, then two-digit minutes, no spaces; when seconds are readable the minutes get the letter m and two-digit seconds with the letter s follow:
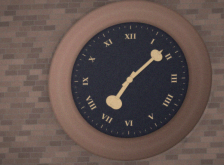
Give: 7h08
